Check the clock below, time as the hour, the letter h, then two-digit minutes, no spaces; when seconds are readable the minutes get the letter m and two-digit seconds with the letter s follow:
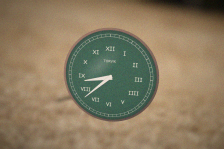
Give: 8h38
